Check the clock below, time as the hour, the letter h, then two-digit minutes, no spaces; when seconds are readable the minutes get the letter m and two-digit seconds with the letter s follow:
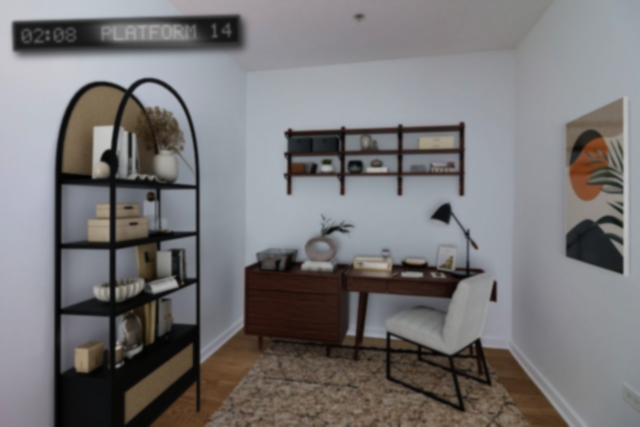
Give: 2h08
